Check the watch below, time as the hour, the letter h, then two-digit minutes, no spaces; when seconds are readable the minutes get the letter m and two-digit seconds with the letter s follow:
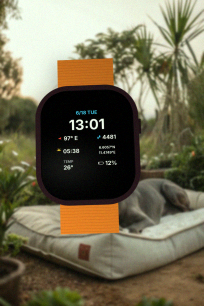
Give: 13h01
